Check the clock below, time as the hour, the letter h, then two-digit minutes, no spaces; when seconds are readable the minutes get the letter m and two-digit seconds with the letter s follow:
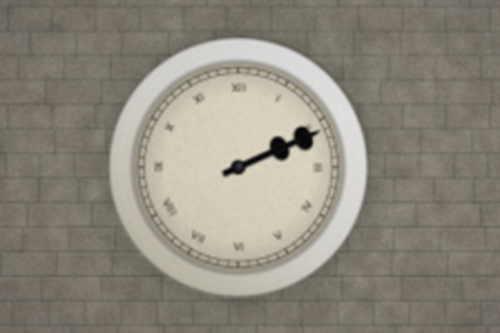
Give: 2h11
